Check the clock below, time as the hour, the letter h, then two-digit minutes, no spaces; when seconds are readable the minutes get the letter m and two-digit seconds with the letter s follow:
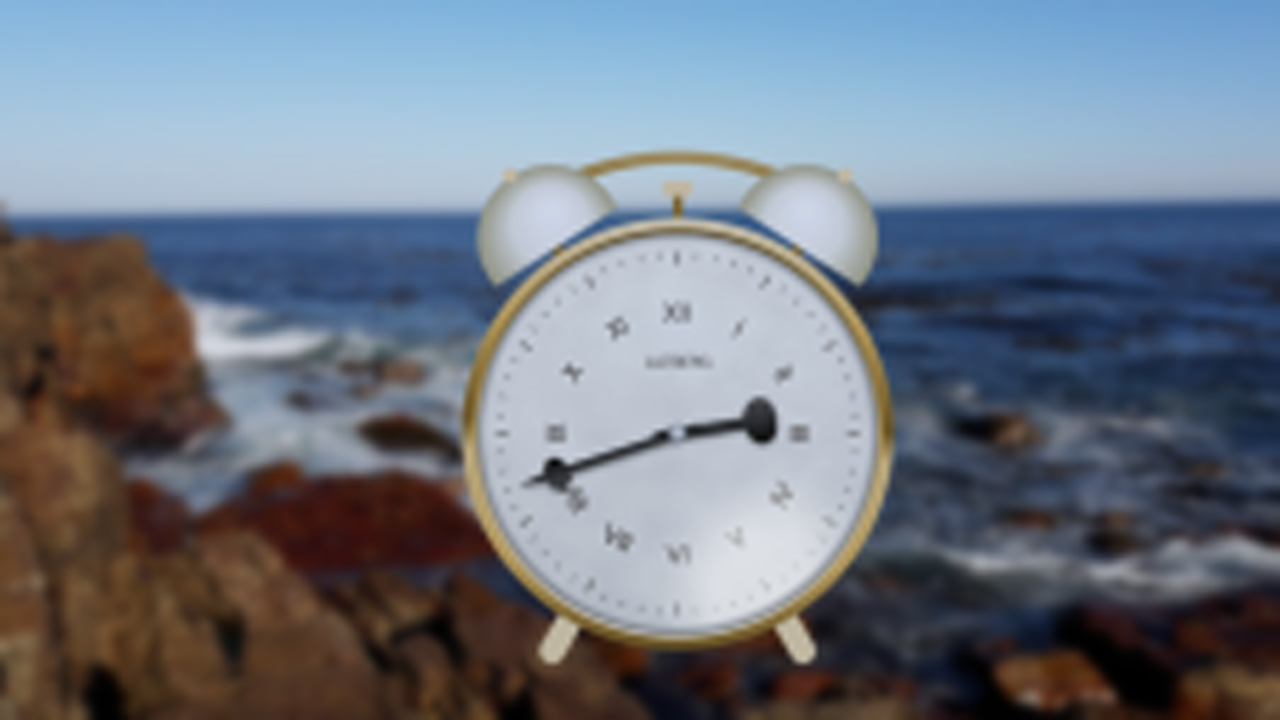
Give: 2h42
